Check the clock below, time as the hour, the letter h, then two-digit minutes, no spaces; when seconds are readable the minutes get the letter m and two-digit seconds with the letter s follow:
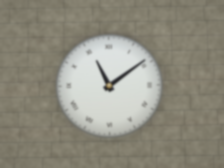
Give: 11h09
